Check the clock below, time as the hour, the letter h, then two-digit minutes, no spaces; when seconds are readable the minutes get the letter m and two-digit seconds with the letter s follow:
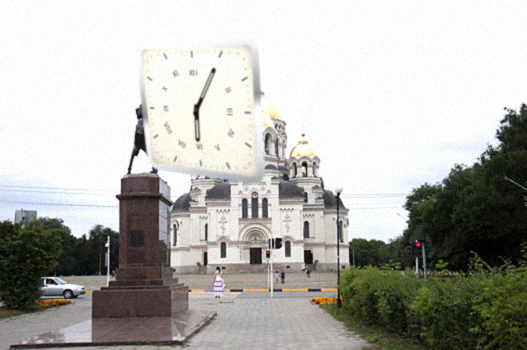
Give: 6h05
